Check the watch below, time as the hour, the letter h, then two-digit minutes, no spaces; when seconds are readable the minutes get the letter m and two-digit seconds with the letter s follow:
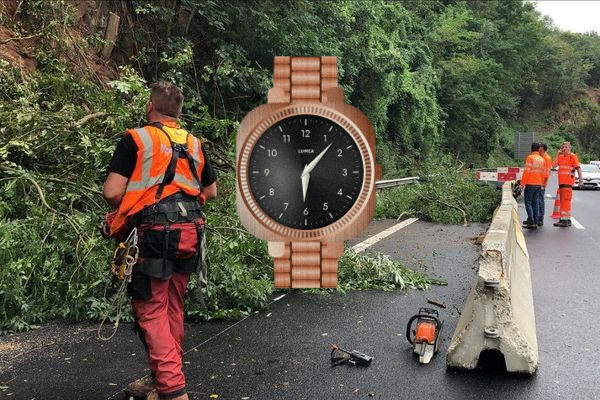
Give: 6h07
